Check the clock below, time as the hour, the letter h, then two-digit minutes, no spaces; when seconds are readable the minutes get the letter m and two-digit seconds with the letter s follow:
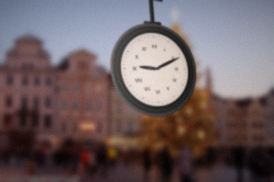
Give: 9h11
